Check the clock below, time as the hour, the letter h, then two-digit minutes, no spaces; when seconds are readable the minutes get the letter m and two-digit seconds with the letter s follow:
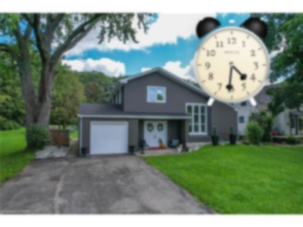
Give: 4h31
